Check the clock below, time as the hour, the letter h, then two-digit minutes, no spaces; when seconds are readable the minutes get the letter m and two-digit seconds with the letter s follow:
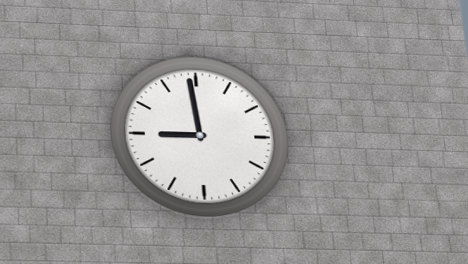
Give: 8h59
